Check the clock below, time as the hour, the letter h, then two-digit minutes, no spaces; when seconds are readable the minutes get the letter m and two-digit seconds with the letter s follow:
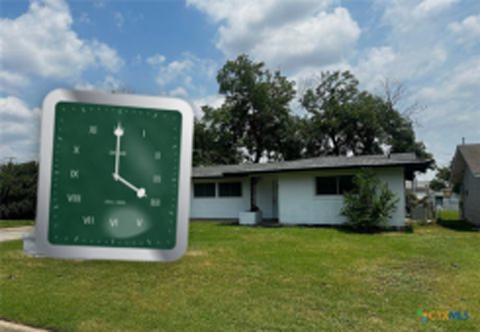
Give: 4h00
